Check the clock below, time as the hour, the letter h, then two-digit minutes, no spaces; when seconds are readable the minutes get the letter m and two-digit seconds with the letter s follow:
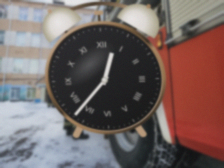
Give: 12h37
